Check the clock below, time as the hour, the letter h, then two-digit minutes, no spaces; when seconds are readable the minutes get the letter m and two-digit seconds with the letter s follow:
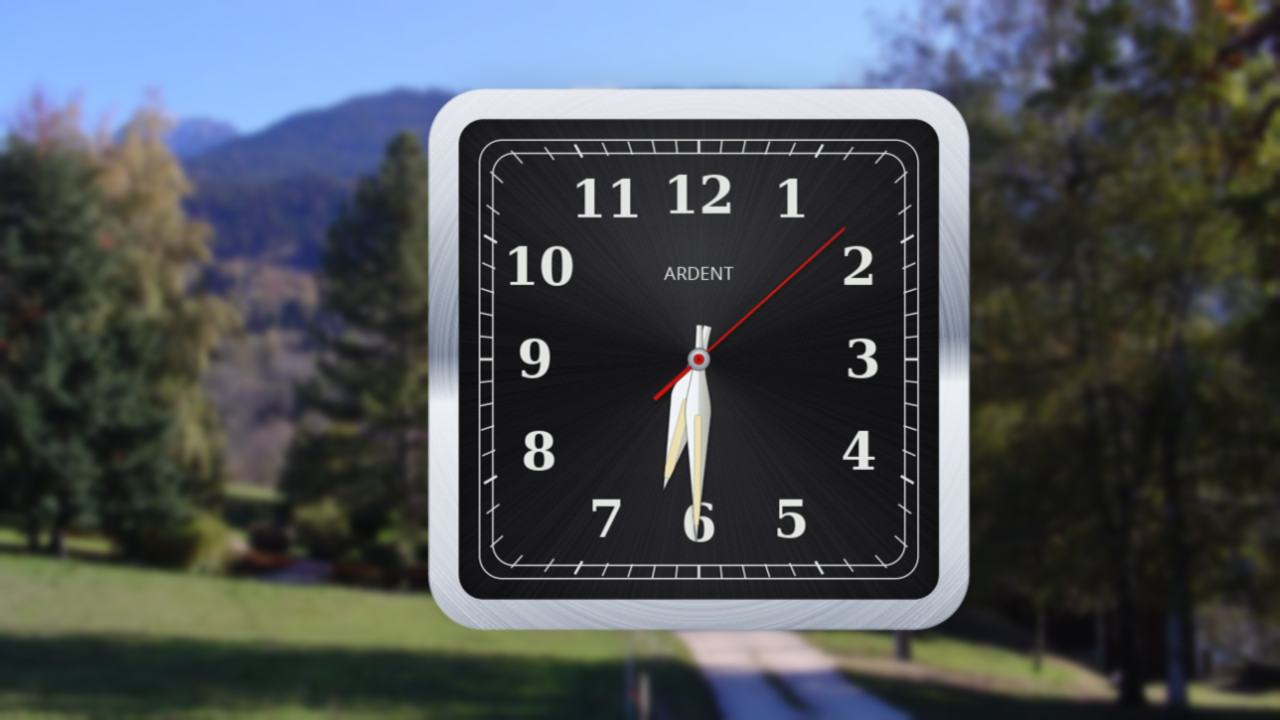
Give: 6h30m08s
